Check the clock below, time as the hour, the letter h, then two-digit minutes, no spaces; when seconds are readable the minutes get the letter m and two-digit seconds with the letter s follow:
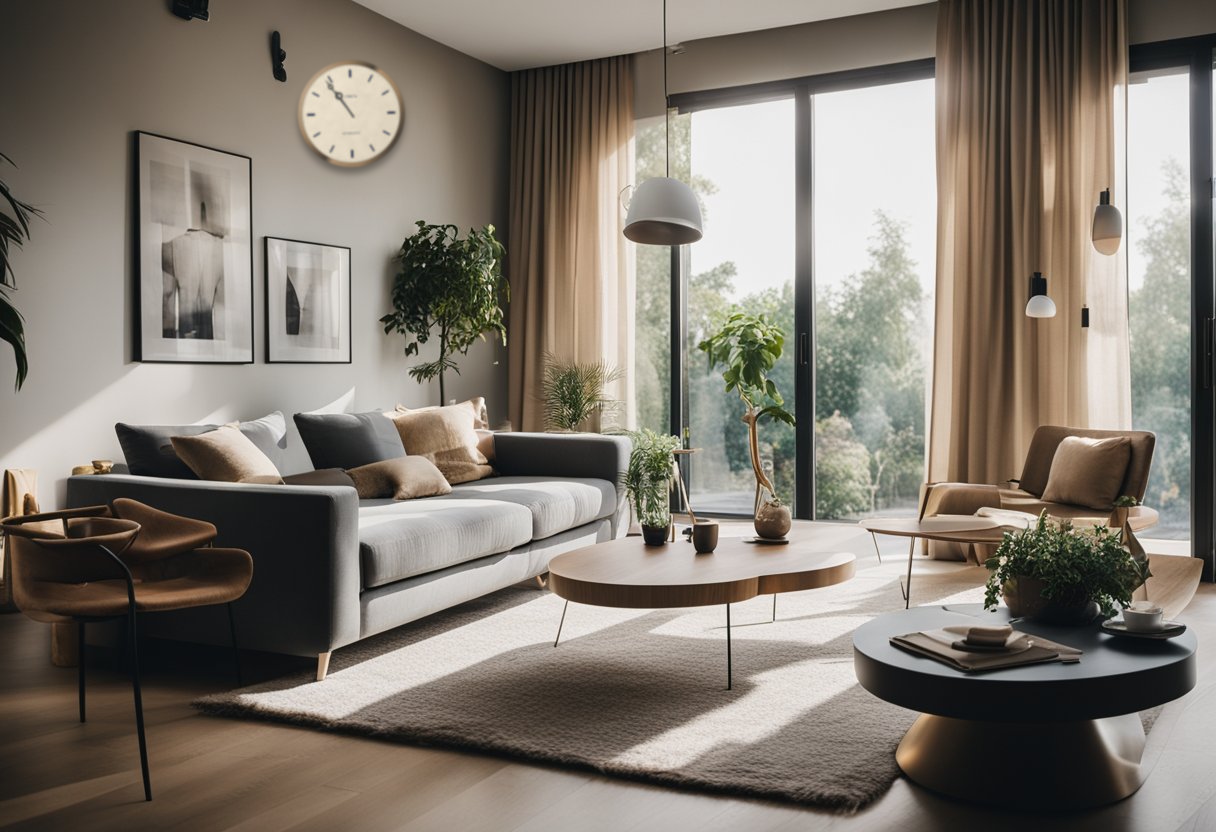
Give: 10h54
